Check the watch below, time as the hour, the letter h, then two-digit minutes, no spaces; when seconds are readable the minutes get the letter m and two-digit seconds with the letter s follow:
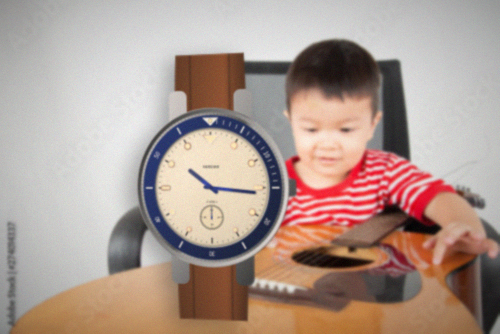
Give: 10h16
